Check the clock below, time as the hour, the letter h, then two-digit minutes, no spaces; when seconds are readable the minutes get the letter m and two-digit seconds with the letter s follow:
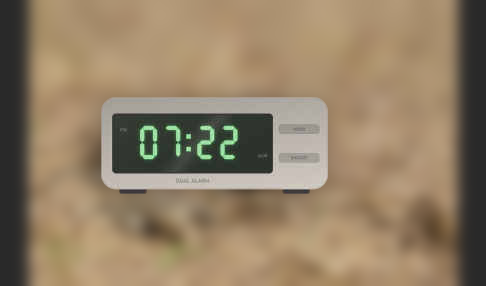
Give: 7h22
